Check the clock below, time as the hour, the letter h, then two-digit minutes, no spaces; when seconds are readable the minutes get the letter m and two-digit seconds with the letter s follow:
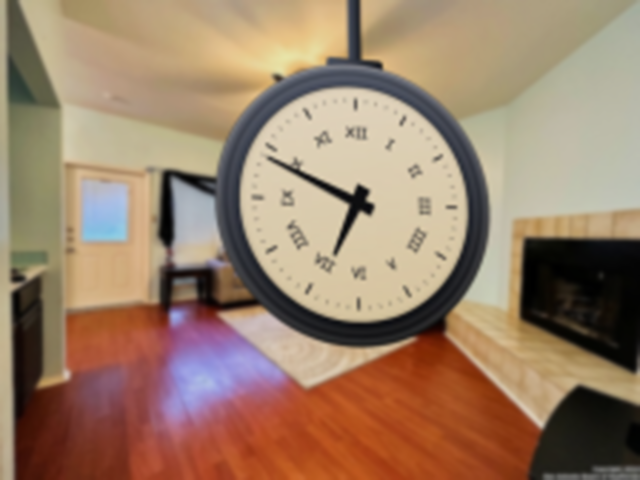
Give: 6h49
